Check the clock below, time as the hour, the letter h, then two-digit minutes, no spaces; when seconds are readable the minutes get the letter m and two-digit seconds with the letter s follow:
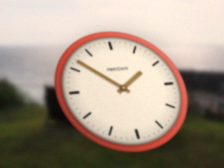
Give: 1h52
